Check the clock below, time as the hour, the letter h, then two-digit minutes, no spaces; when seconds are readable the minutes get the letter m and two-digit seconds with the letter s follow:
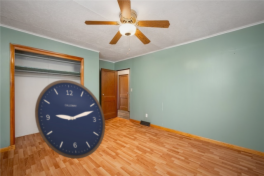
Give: 9h12
